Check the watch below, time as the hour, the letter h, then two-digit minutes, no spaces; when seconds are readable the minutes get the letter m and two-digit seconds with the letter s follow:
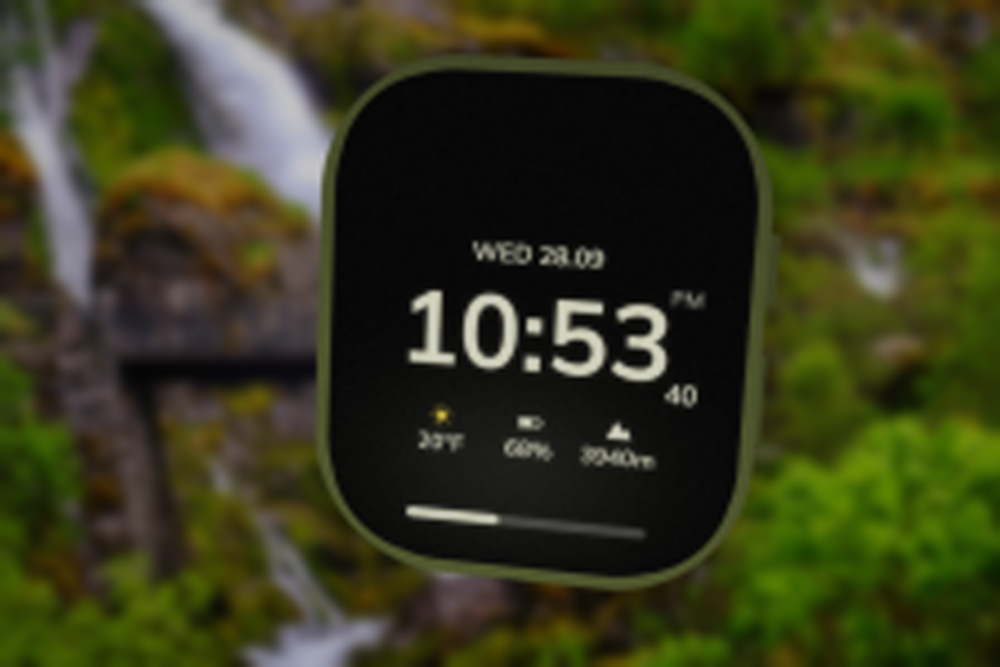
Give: 10h53
